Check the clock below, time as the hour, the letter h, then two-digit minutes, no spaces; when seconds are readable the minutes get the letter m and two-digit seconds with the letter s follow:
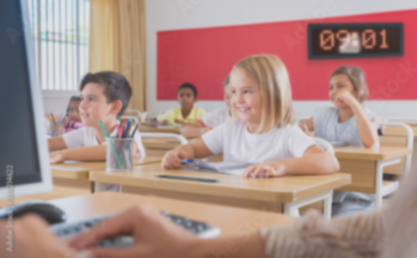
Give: 9h01
